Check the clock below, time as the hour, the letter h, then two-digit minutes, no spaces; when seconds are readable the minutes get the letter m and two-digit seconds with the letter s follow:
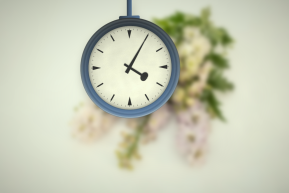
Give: 4h05
